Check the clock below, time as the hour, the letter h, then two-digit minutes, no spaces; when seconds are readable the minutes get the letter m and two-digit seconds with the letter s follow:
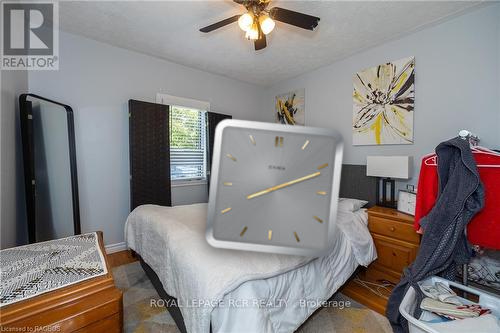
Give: 8h11
